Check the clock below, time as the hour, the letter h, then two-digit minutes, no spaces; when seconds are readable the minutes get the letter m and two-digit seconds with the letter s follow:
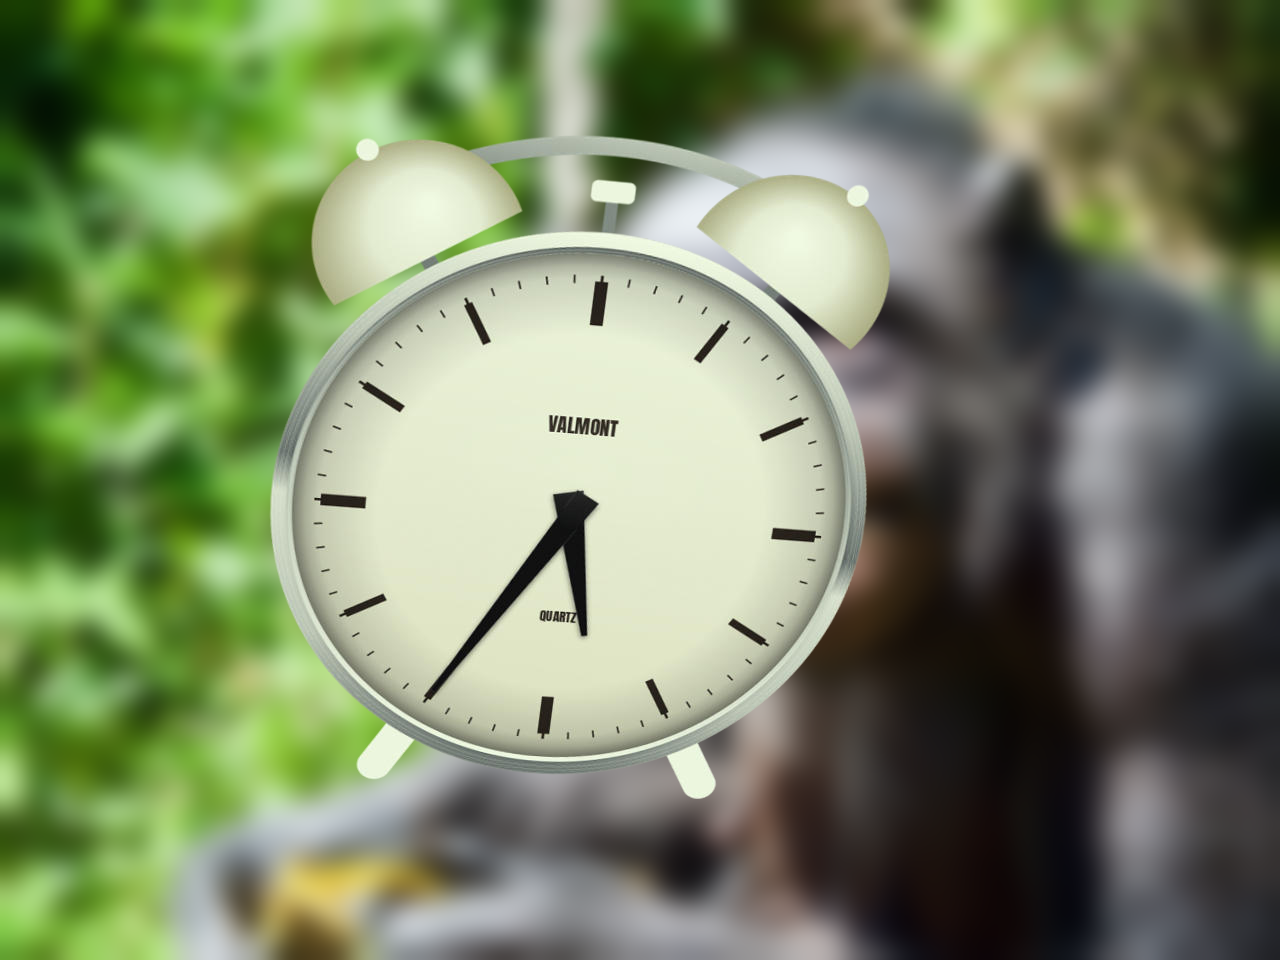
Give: 5h35
